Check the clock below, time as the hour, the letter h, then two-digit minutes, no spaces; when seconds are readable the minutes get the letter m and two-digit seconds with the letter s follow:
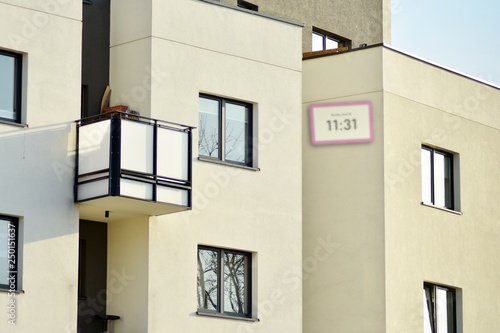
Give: 11h31
